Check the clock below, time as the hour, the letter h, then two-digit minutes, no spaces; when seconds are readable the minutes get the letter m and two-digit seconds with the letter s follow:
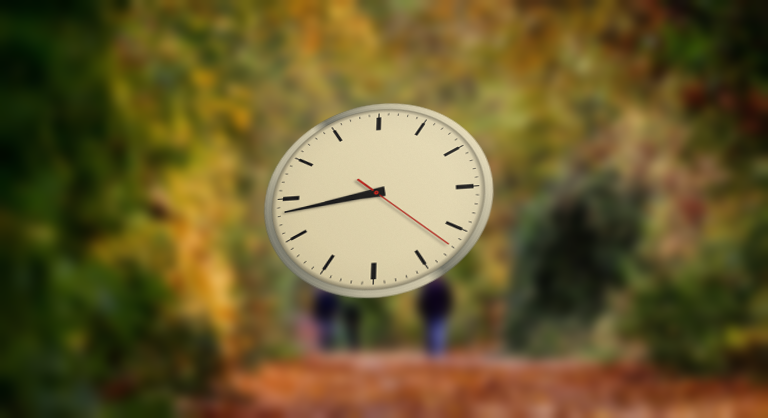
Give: 8h43m22s
